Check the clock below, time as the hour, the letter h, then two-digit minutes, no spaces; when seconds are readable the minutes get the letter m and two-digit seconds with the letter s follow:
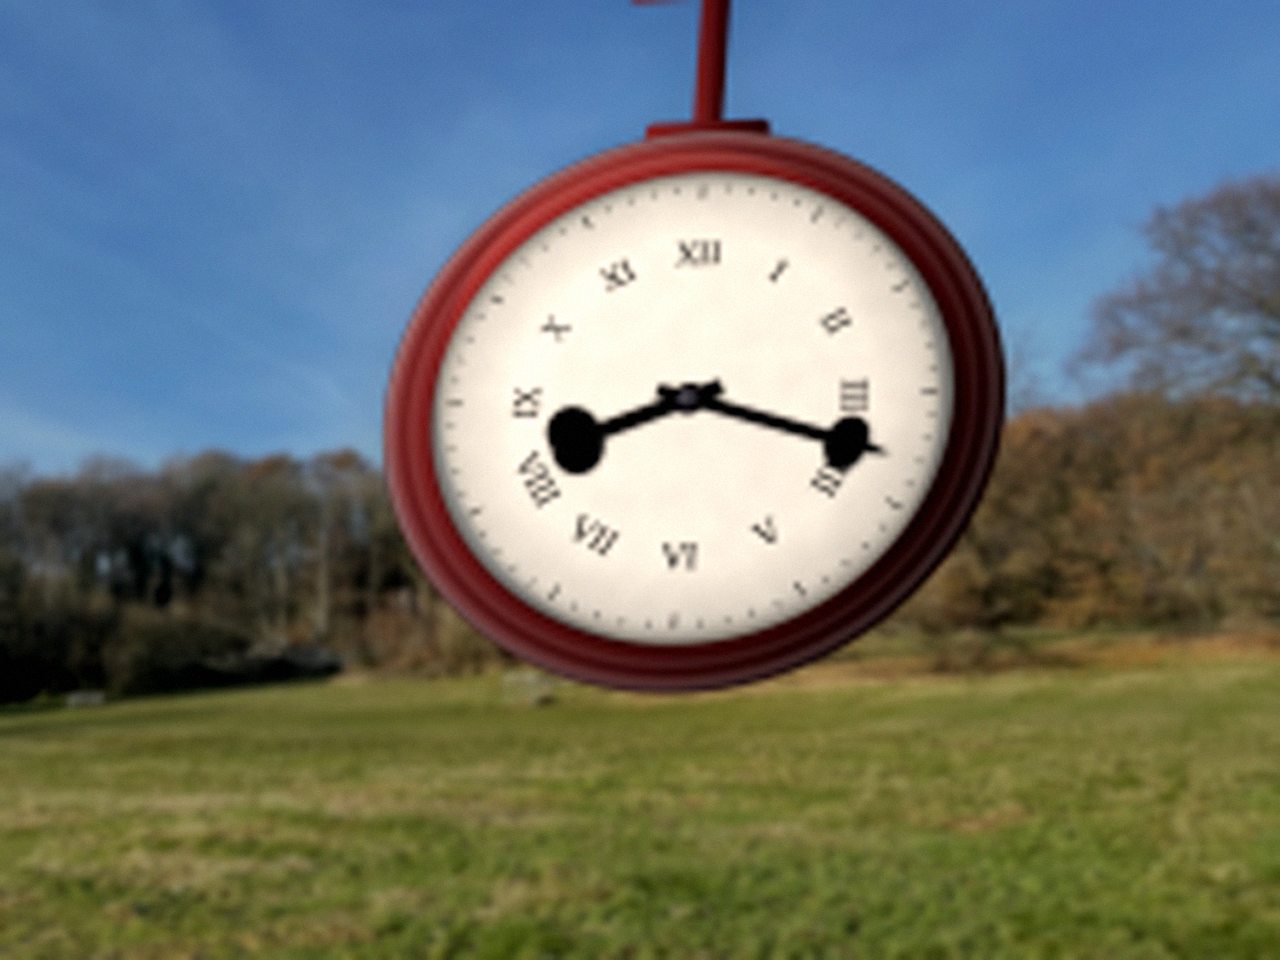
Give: 8h18
